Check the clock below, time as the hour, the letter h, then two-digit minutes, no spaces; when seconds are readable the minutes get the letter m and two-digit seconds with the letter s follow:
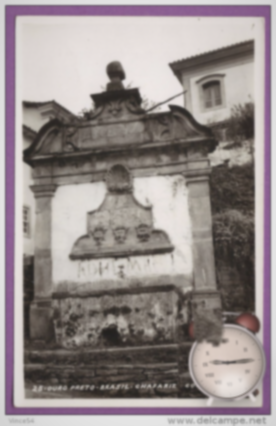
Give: 9h15
